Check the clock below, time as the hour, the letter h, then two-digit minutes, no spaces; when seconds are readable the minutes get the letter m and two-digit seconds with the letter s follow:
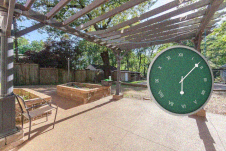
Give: 6h08
